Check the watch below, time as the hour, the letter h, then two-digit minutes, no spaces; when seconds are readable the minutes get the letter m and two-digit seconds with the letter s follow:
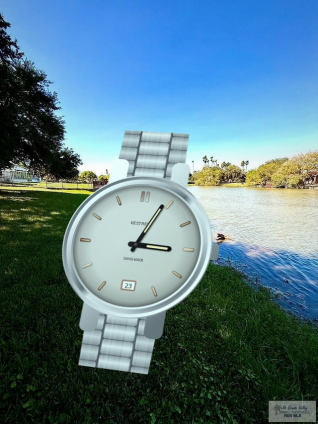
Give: 3h04
